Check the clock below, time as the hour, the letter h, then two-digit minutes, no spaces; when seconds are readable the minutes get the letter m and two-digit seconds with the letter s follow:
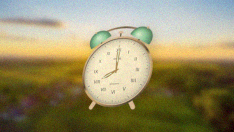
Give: 8h00
